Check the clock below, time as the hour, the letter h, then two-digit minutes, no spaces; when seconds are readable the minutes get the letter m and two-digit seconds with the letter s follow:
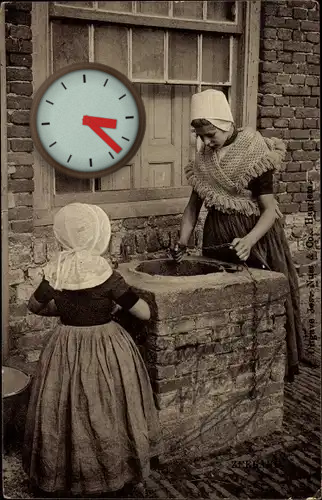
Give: 3h23
